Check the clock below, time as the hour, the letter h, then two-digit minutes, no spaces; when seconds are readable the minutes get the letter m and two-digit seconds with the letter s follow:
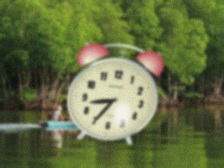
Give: 8h35
